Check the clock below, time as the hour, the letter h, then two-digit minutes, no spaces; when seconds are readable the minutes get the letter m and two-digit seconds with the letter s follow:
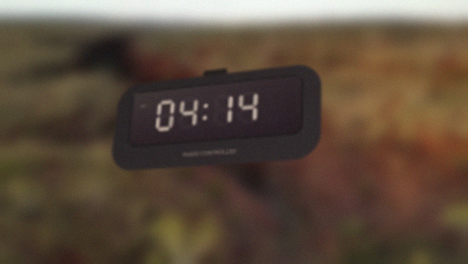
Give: 4h14
